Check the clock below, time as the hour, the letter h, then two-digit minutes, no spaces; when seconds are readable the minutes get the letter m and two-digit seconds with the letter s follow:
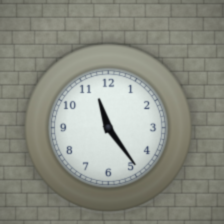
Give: 11h24
